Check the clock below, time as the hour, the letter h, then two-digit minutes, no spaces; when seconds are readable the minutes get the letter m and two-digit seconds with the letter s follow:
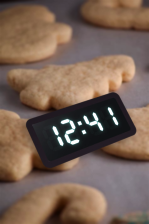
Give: 12h41
